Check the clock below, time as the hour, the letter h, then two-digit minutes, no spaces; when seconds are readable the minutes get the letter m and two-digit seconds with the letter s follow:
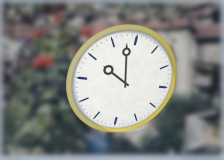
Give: 9h58
